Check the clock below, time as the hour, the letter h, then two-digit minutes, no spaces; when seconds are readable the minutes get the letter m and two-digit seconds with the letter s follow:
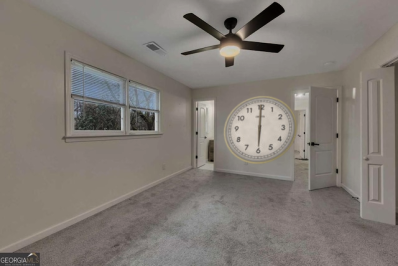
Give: 6h00
